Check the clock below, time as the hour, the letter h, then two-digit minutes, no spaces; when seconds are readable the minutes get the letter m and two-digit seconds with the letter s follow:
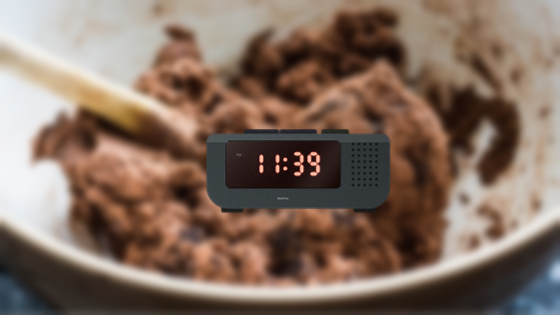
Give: 11h39
